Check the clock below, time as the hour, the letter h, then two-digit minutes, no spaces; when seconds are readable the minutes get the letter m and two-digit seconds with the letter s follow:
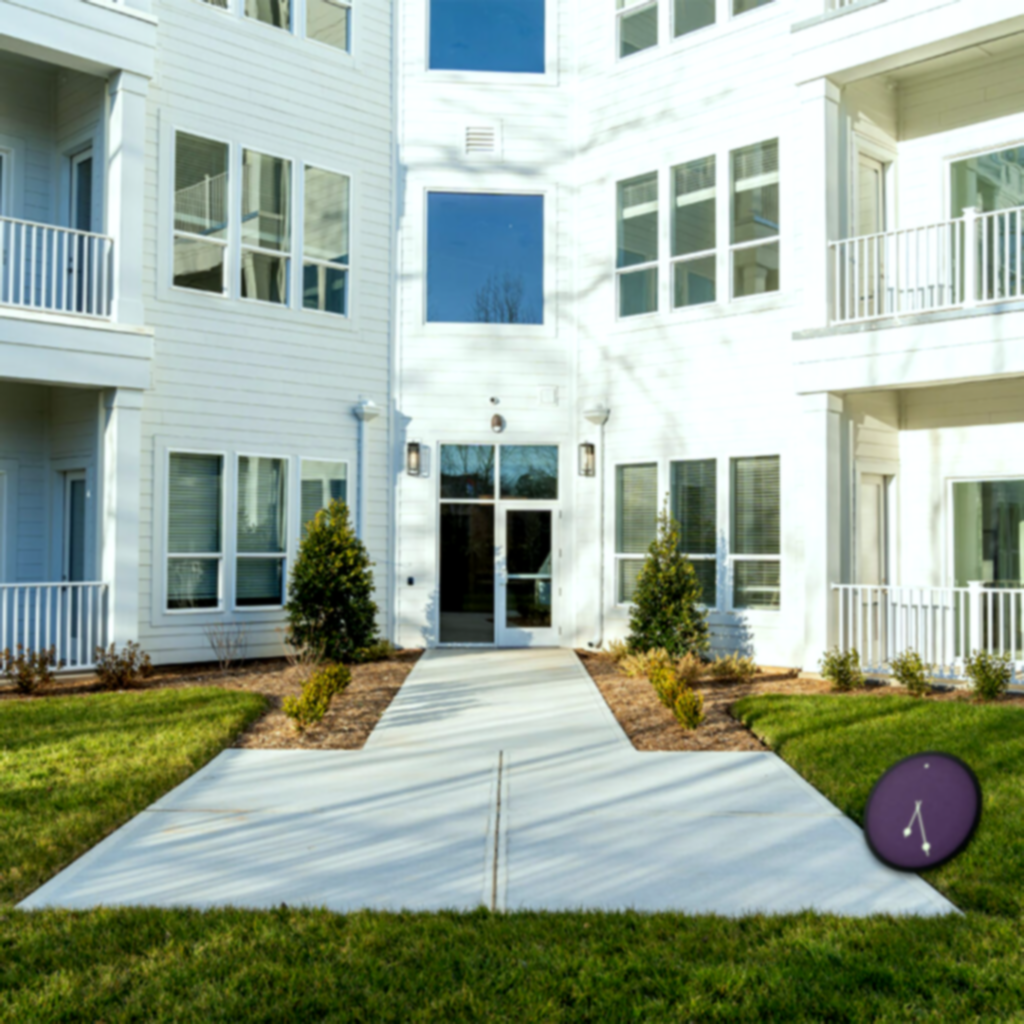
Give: 6h26
